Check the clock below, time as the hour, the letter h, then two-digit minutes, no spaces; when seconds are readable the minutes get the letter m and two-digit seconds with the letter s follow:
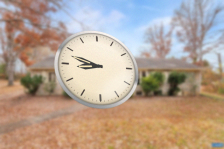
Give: 8h48
